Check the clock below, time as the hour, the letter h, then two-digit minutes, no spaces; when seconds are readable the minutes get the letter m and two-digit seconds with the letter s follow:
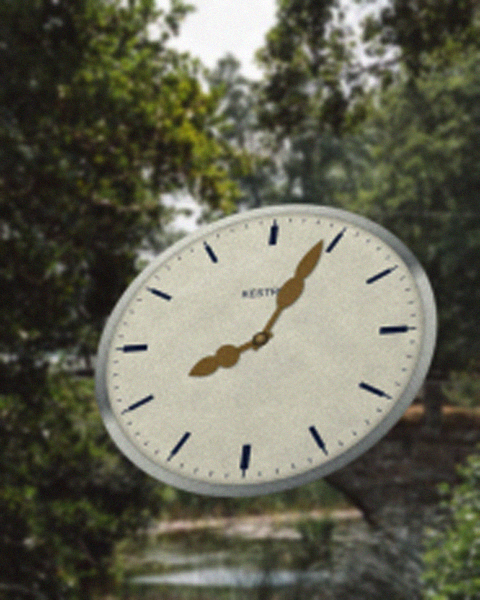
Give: 8h04
